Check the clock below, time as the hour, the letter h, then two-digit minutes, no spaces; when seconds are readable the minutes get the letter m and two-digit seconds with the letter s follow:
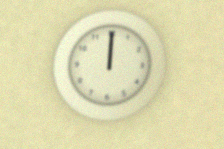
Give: 12h00
